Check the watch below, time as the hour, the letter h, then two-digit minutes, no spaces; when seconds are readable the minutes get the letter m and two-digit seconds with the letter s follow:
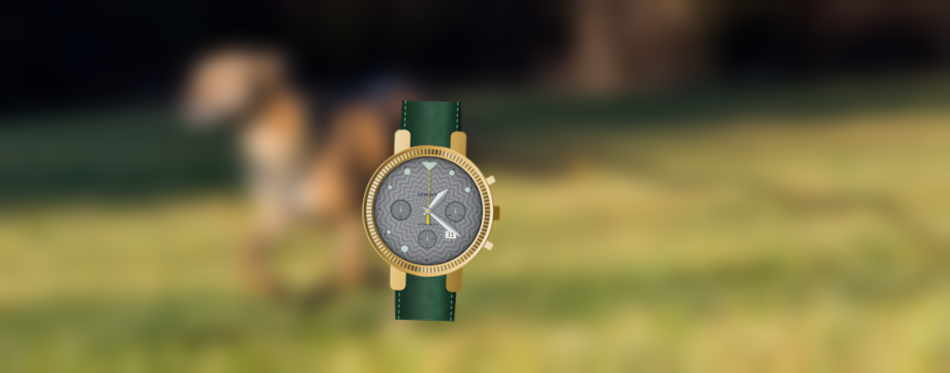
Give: 1h21
